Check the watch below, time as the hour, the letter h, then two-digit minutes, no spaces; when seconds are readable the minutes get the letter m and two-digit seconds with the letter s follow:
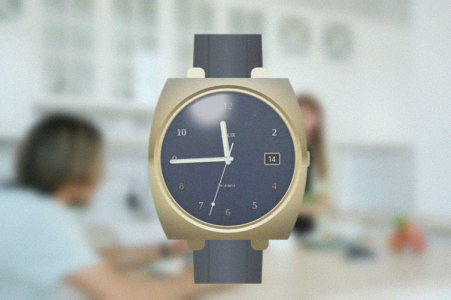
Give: 11h44m33s
